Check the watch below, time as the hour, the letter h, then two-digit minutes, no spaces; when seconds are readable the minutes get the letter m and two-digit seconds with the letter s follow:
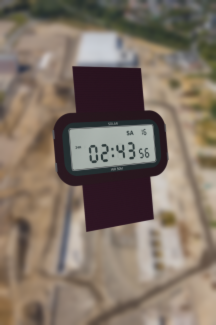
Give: 2h43m56s
